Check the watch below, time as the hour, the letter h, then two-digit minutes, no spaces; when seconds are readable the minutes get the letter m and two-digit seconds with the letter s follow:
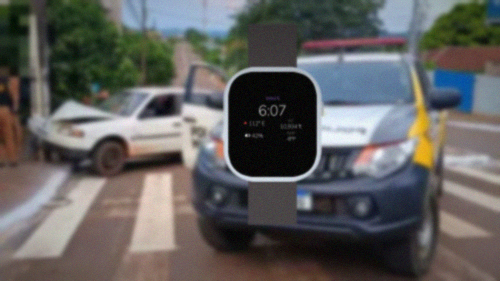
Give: 6h07
